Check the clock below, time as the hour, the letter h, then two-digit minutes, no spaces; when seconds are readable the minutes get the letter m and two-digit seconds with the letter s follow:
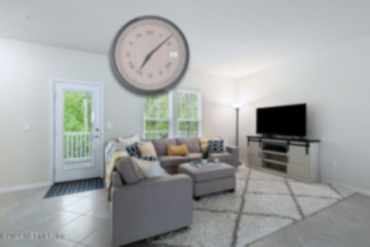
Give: 7h08
